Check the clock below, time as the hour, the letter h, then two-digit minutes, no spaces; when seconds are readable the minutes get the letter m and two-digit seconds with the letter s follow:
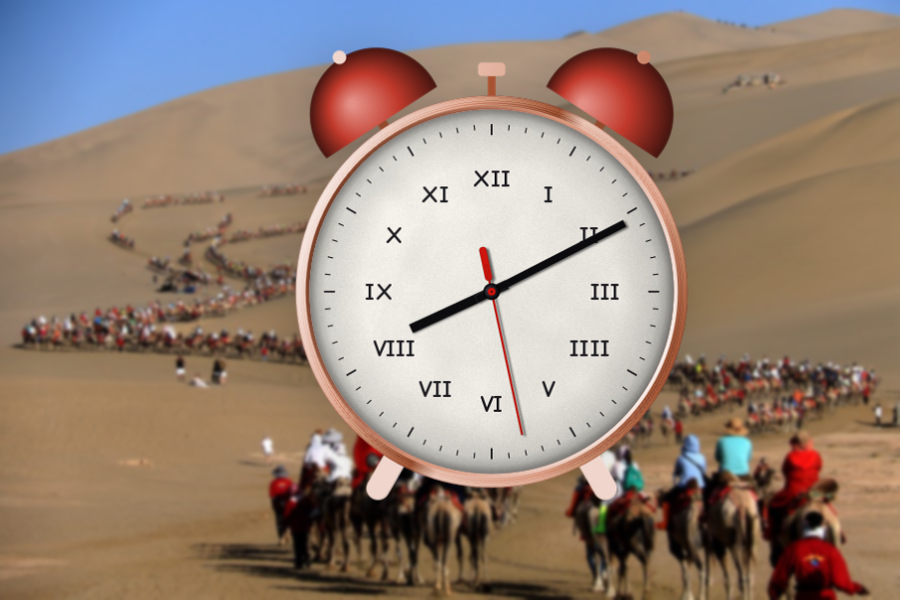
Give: 8h10m28s
